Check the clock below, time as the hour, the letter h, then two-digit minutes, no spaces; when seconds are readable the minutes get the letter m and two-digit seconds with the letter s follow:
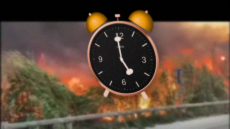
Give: 4h59
